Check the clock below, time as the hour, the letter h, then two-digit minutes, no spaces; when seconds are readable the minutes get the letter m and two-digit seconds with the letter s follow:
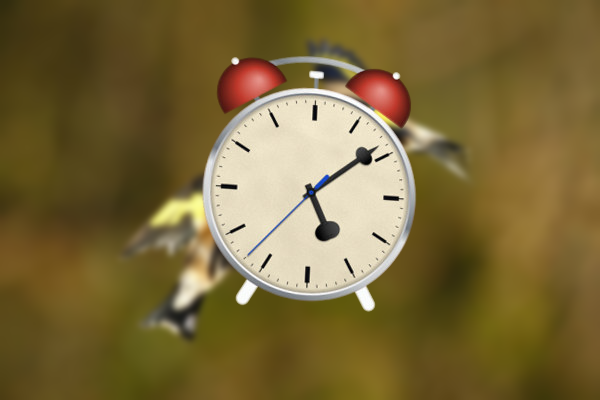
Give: 5h08m37s
